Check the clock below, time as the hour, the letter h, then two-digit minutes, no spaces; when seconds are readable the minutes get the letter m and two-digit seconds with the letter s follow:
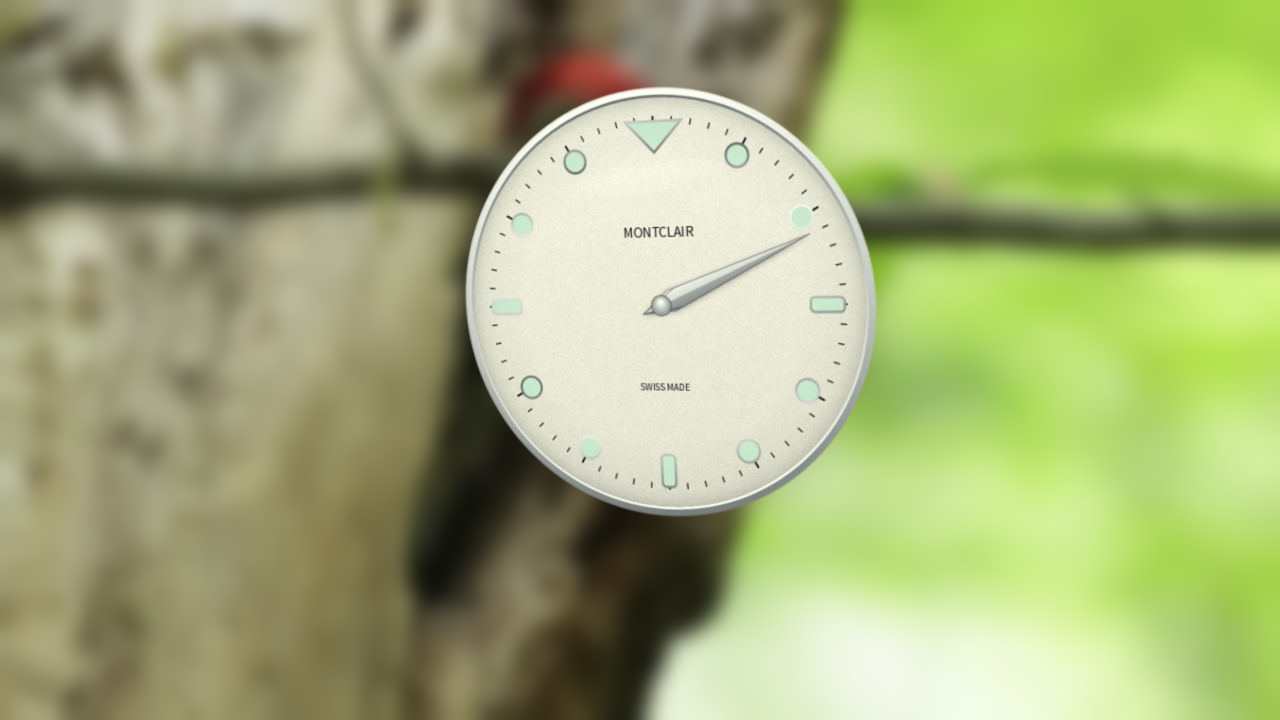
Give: 2h11
